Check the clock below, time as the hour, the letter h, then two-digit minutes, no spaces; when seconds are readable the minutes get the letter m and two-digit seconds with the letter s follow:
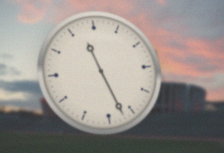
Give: 11h27
